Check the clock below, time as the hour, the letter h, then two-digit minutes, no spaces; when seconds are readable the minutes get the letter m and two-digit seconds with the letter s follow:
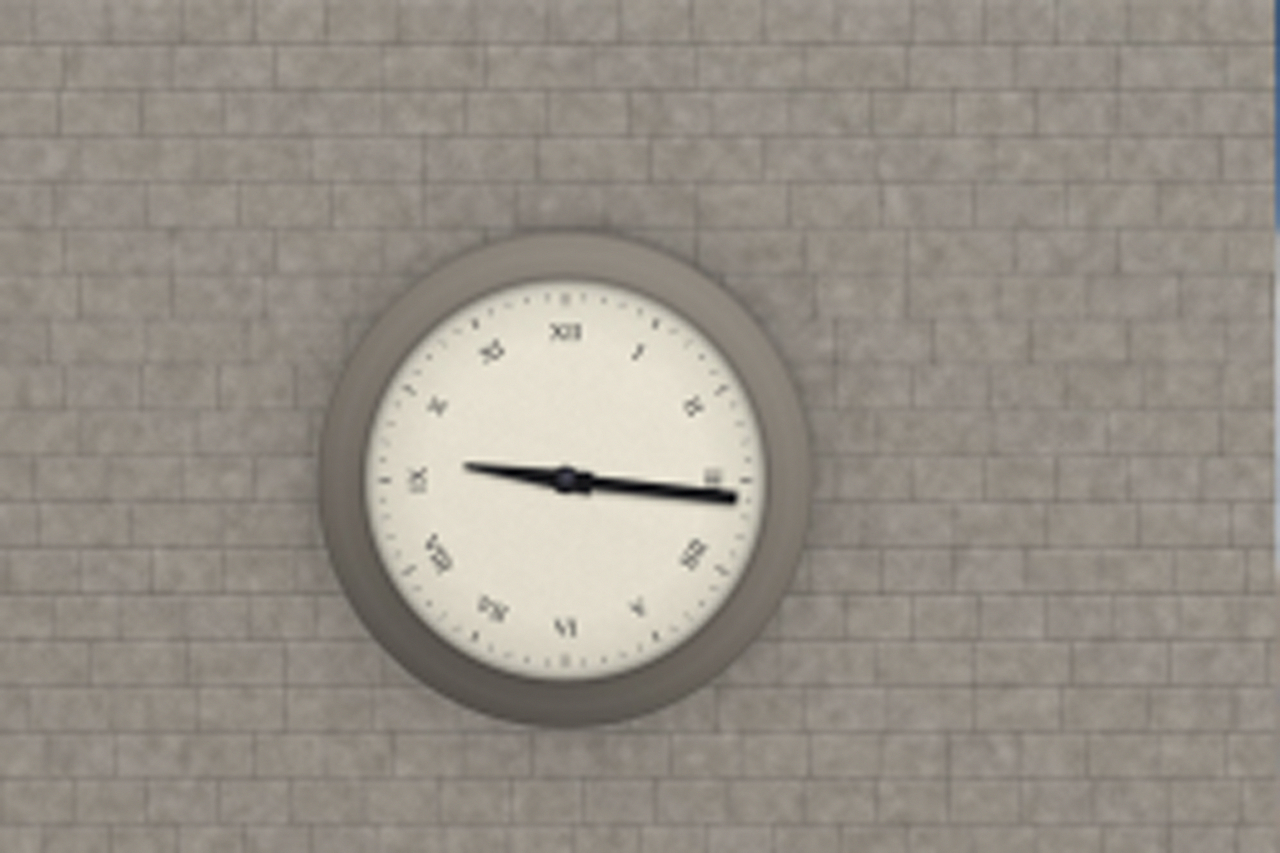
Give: 9h16
